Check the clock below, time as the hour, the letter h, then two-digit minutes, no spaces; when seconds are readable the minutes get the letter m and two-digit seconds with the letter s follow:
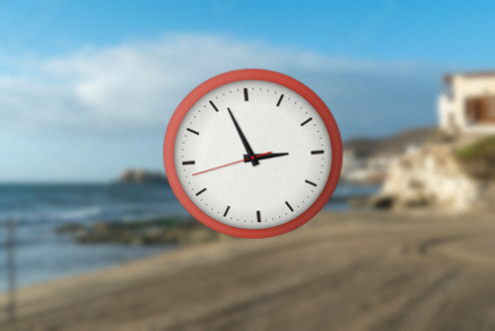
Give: 2h56m43s
